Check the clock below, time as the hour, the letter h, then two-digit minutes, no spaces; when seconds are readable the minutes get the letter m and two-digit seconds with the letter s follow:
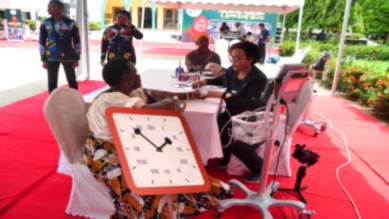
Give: 1h53
